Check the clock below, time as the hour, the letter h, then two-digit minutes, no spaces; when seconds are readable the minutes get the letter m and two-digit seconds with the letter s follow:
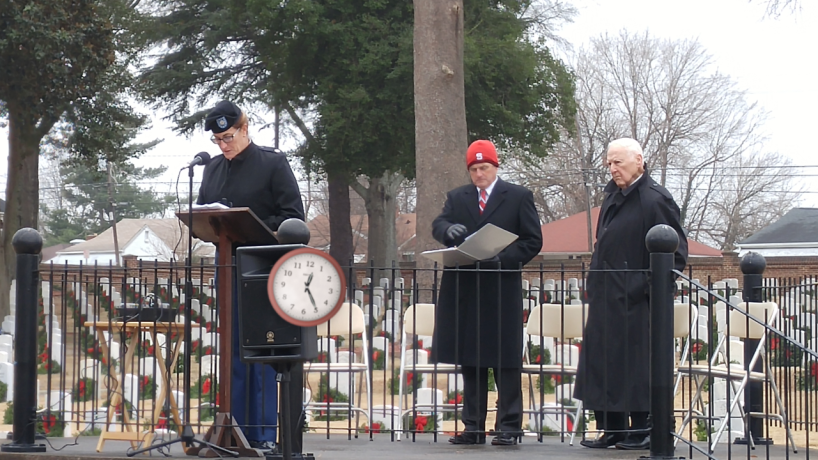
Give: 12h25
